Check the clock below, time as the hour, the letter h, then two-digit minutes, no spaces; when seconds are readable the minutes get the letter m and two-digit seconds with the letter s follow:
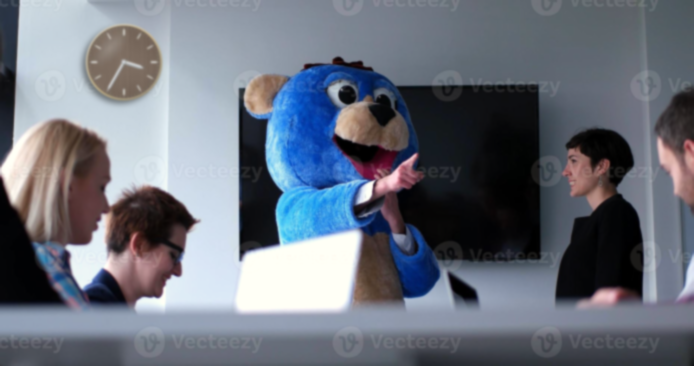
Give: 3h35
